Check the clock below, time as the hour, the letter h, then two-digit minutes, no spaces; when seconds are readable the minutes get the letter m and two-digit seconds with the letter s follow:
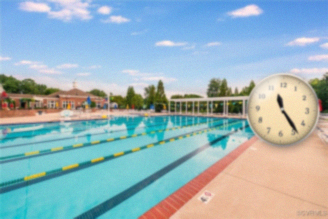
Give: 11h24
